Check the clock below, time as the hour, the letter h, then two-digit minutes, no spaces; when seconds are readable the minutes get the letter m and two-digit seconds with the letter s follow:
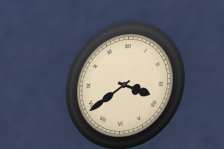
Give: 3h39
